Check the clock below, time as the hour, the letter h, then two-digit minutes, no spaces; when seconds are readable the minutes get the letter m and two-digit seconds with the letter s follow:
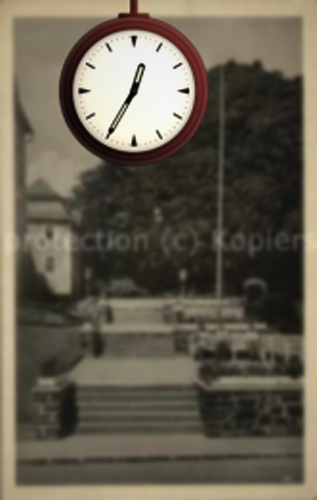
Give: 12h35
